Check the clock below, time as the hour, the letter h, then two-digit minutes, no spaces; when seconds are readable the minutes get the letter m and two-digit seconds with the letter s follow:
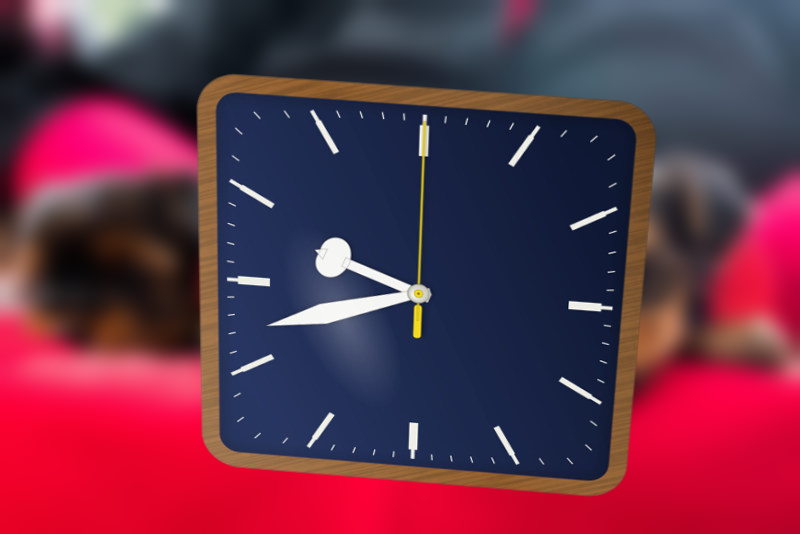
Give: 9h42m00s
